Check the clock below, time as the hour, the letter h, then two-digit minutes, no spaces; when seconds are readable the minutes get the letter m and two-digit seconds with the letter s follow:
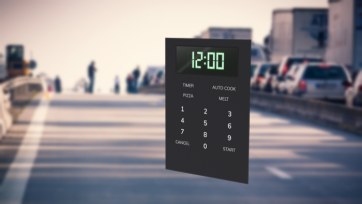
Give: 12h00
